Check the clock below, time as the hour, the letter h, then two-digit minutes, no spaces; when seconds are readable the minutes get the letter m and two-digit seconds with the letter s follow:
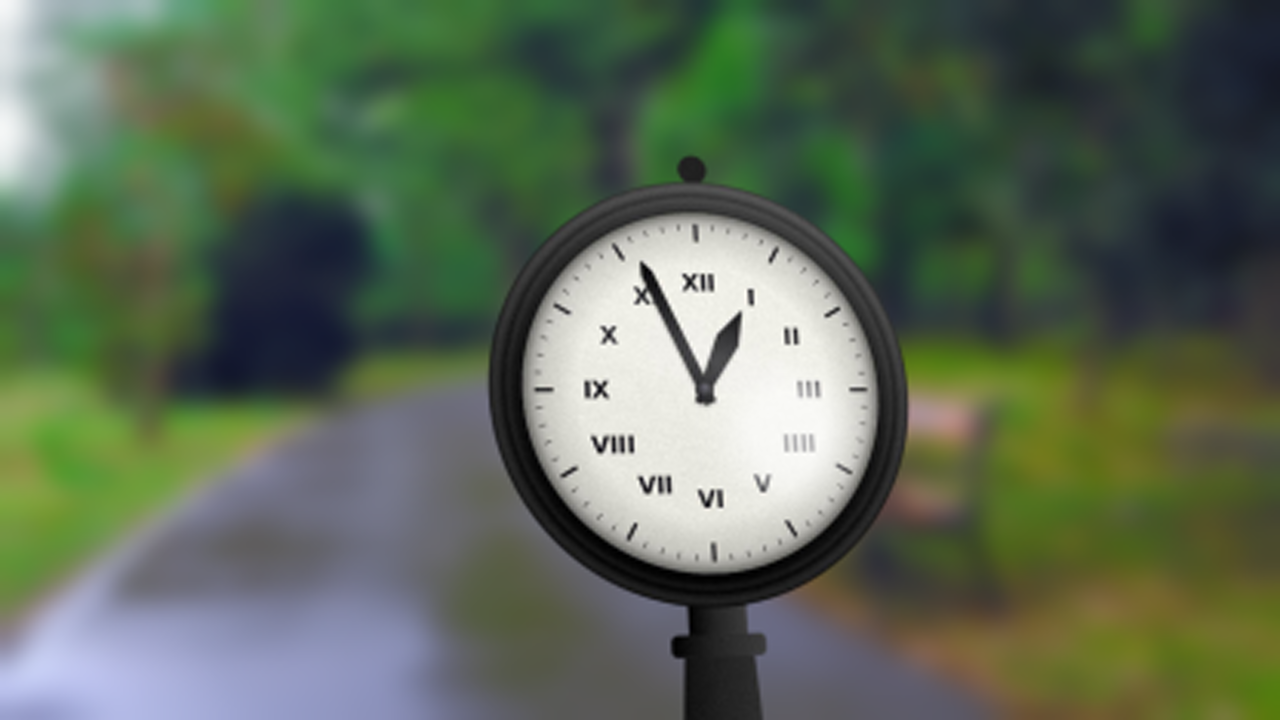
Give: 12h56
